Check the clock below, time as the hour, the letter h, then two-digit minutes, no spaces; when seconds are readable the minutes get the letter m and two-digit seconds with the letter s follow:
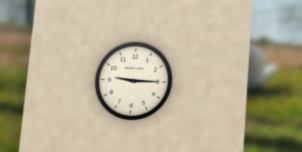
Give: 9h15
